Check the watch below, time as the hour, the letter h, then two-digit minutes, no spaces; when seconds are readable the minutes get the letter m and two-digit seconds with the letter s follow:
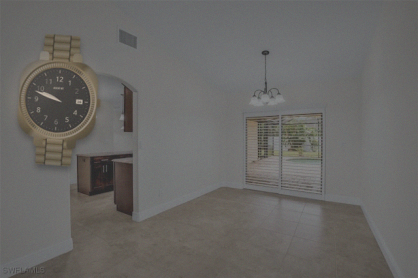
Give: 9h48
